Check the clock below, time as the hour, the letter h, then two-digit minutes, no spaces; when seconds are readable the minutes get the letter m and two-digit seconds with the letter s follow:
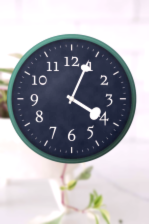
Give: 4h04
